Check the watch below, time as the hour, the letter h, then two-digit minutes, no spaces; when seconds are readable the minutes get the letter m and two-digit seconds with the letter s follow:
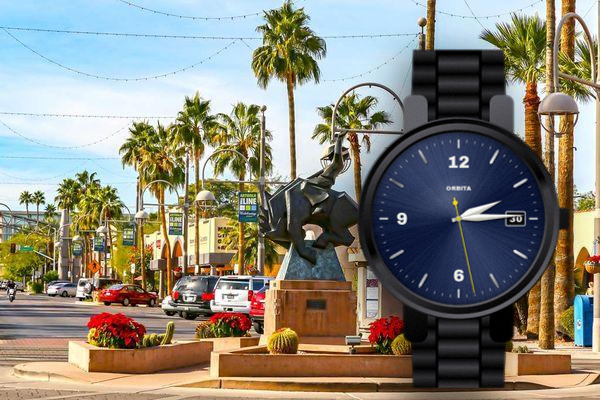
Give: 2h14m28s
